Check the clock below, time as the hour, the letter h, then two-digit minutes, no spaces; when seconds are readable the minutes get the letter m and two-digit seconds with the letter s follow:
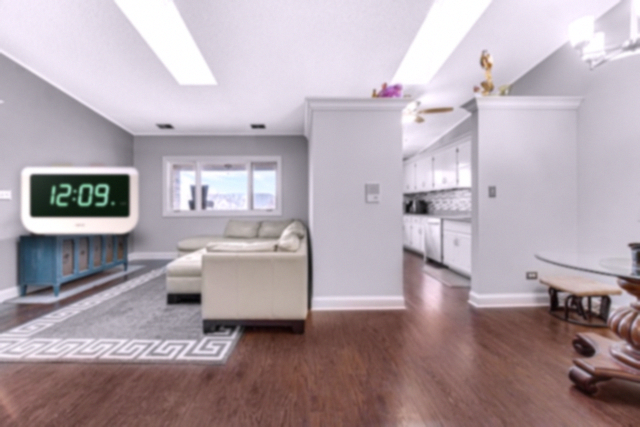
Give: 12h09
